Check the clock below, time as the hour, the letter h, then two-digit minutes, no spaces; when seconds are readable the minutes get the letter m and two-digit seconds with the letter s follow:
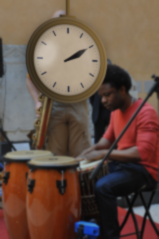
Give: 2h10
